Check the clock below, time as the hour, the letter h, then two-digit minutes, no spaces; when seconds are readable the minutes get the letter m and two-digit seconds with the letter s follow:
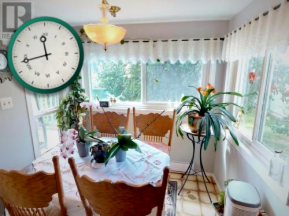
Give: 11h43
